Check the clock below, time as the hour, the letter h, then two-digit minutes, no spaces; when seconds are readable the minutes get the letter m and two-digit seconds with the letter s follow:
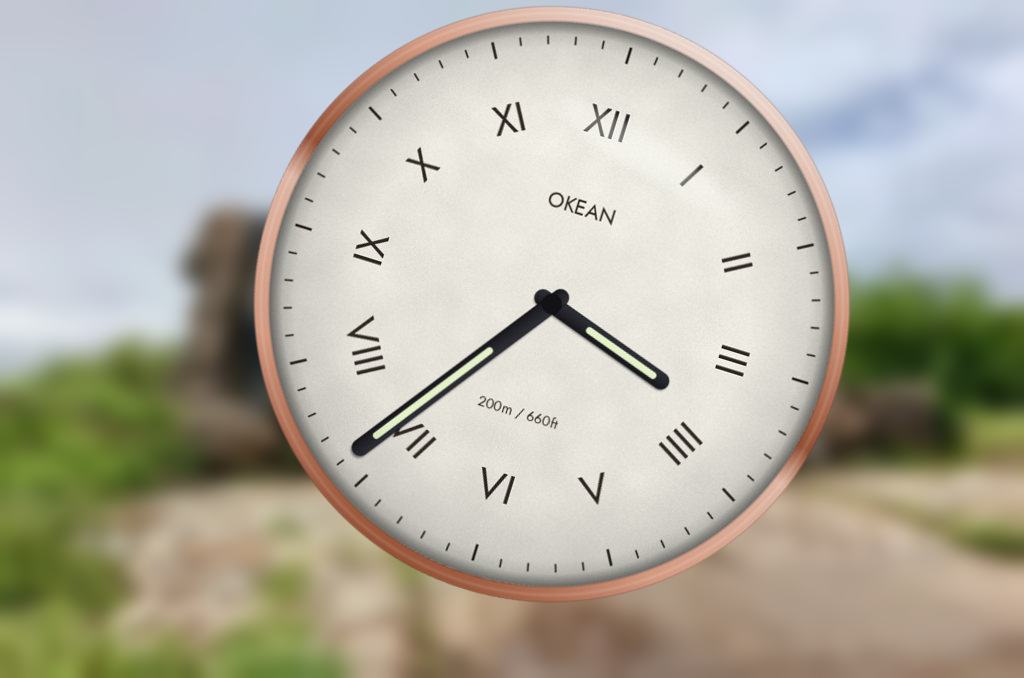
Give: 3h36
